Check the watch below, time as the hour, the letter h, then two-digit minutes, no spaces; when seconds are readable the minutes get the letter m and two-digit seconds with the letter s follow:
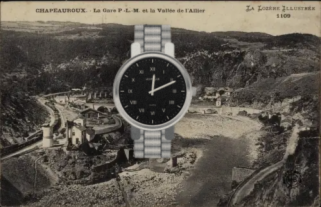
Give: 12h11
